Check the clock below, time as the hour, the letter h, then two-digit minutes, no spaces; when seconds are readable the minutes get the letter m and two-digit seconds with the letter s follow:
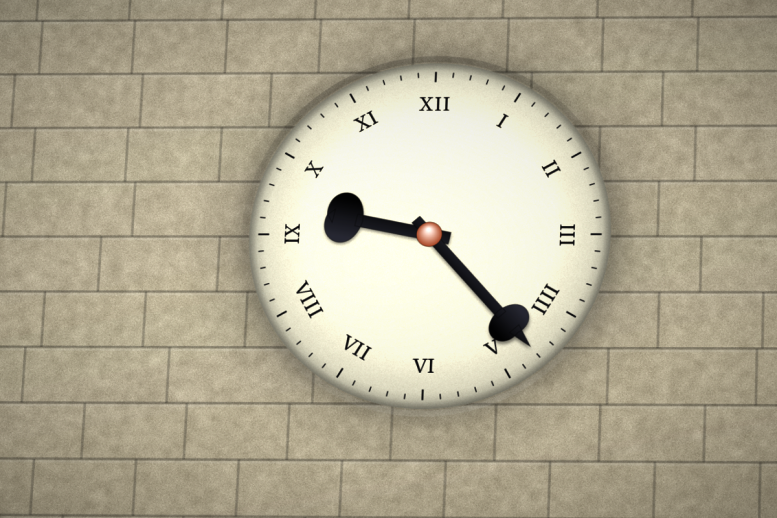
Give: 9h23
